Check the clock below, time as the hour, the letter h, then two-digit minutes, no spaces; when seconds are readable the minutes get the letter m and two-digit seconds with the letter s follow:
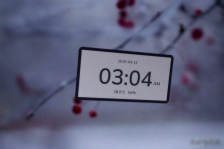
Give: 3h04
